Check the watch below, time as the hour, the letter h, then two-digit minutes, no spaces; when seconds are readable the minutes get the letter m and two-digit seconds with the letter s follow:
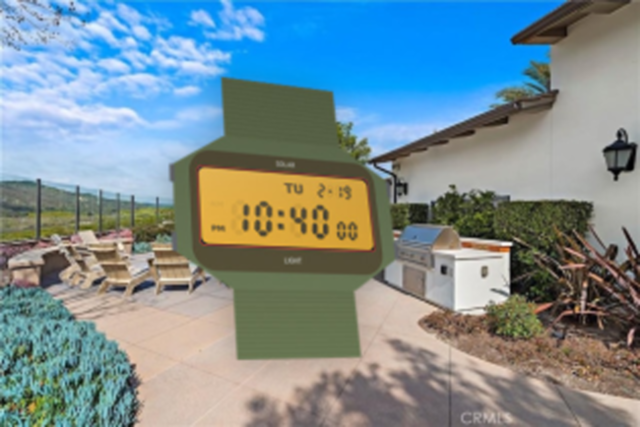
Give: 10h40m00s
